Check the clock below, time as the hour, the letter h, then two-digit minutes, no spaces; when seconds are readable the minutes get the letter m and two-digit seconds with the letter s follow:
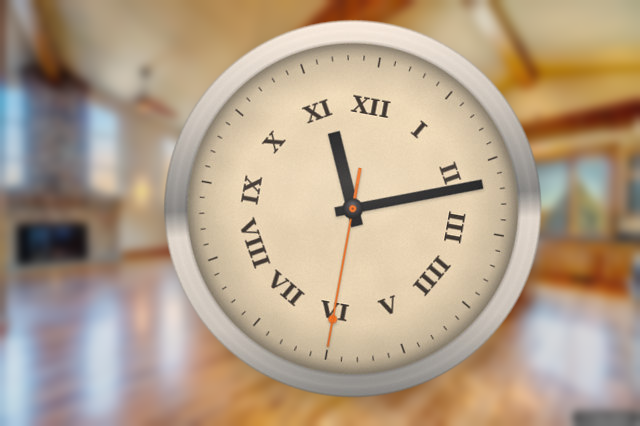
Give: 11h11m30s
